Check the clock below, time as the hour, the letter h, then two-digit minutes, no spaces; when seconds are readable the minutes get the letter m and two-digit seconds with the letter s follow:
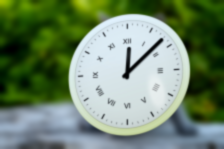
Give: 12h08
